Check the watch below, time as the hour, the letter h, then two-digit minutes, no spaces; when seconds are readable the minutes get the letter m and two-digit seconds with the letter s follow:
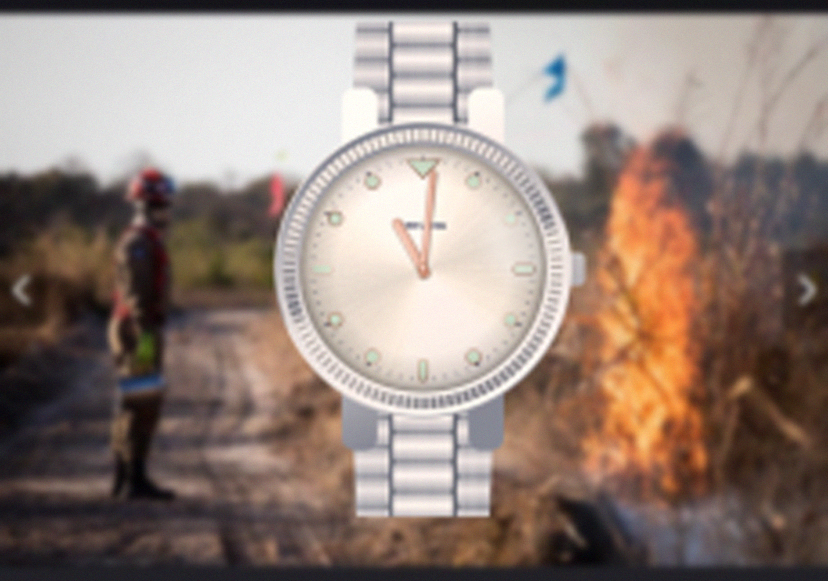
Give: 11h01
